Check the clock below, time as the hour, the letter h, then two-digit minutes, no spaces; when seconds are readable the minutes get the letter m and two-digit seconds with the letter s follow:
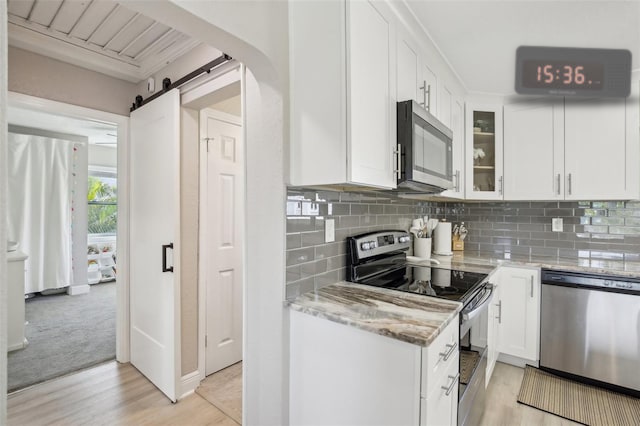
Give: 15h36
